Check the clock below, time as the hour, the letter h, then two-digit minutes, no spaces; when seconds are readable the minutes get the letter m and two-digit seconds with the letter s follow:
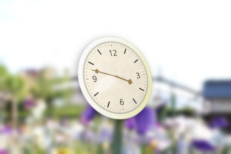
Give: 3h48
